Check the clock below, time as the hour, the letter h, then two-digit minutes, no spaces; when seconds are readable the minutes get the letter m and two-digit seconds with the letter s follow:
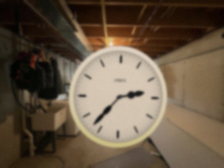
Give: 2h37
